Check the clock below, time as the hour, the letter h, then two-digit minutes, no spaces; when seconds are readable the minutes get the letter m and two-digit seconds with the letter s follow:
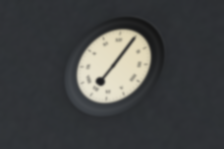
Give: 7h05
